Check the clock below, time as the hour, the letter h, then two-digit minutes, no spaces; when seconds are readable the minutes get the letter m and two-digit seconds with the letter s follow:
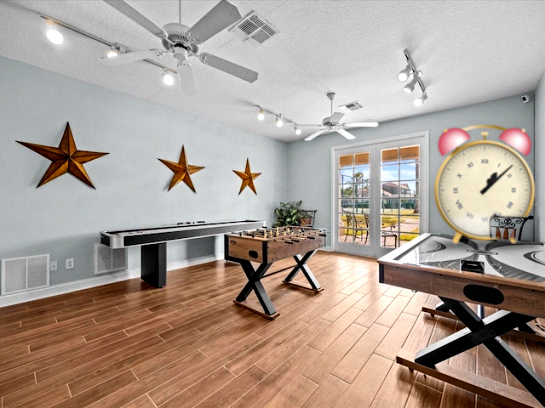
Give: 1h08
